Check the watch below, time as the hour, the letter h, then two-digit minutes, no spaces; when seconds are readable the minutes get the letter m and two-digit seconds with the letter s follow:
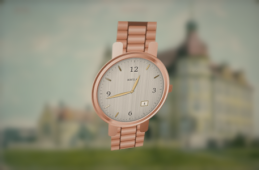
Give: 12h43
